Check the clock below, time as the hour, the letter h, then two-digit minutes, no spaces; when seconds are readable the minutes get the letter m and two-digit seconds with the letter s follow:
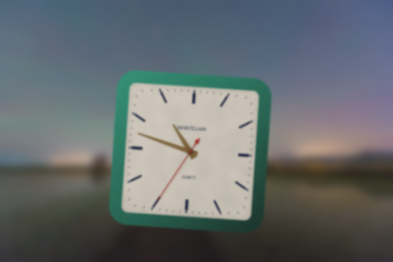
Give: 10h47m35s
